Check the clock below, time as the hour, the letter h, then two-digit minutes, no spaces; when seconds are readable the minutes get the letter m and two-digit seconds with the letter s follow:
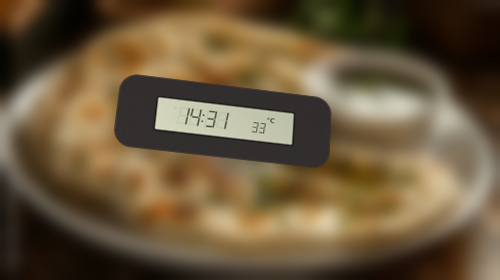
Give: 14h31
